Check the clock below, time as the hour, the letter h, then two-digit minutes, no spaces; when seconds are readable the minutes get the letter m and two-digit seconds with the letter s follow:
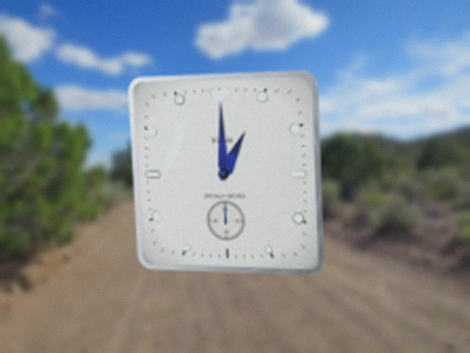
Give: 1h00
